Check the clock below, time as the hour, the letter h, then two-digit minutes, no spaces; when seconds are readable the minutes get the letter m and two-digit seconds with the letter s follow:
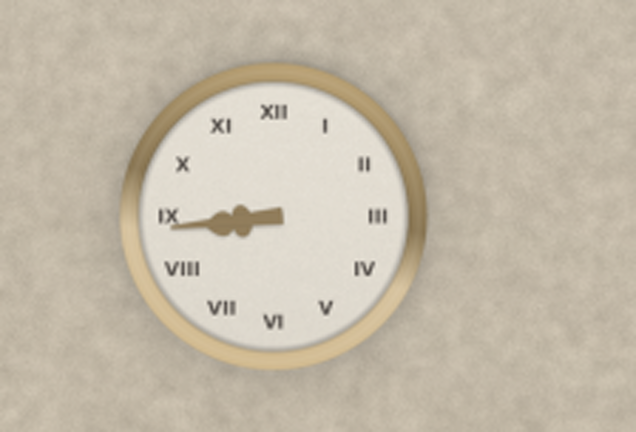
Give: 8h44
